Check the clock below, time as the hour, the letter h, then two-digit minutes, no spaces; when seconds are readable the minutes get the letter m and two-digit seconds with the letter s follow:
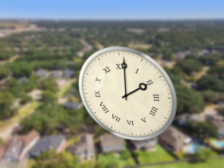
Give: 2h01
